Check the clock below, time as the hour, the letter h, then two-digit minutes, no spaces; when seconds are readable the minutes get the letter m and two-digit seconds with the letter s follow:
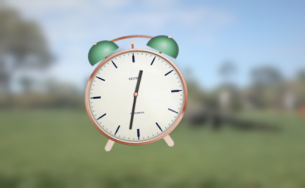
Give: 12h32
